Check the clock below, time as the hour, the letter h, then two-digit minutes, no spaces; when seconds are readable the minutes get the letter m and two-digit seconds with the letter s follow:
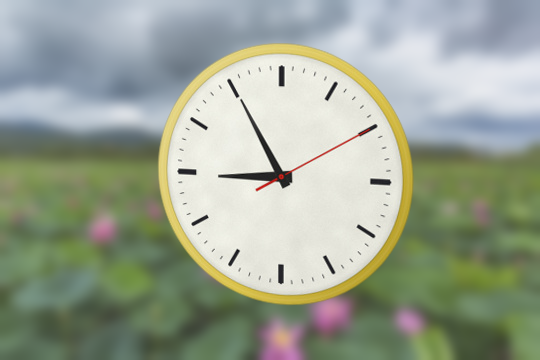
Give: 8h55m10s
